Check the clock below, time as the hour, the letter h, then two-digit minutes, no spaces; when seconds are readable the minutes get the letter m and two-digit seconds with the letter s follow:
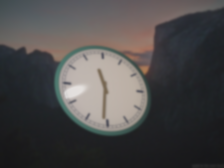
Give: 11h31
